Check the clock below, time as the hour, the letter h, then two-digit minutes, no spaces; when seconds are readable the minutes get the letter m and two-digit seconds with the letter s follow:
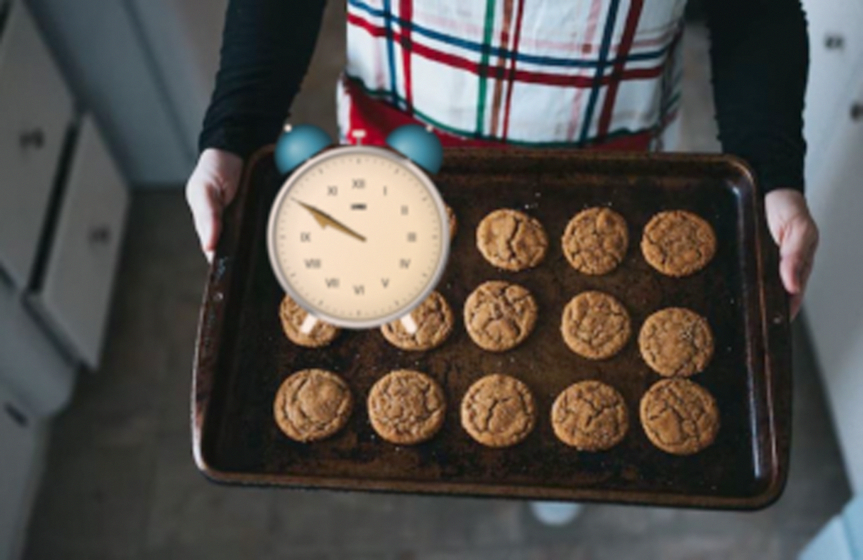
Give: 9h50
